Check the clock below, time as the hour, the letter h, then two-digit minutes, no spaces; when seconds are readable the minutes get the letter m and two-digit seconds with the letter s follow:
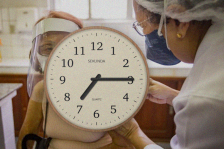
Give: 7h15
